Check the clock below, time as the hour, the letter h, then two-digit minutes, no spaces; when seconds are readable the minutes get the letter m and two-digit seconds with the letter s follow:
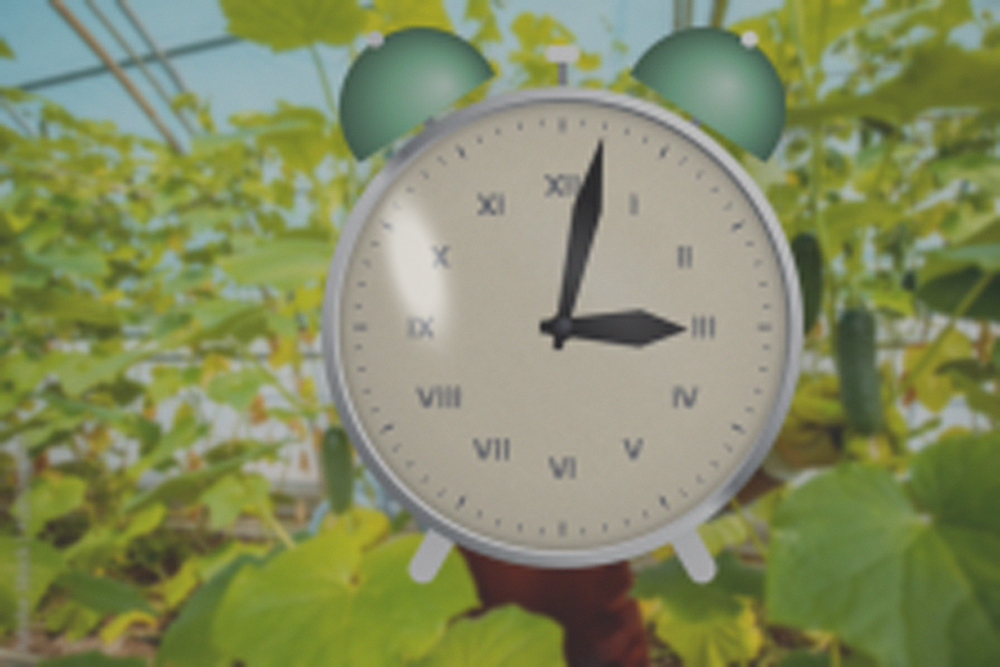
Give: 3h02
